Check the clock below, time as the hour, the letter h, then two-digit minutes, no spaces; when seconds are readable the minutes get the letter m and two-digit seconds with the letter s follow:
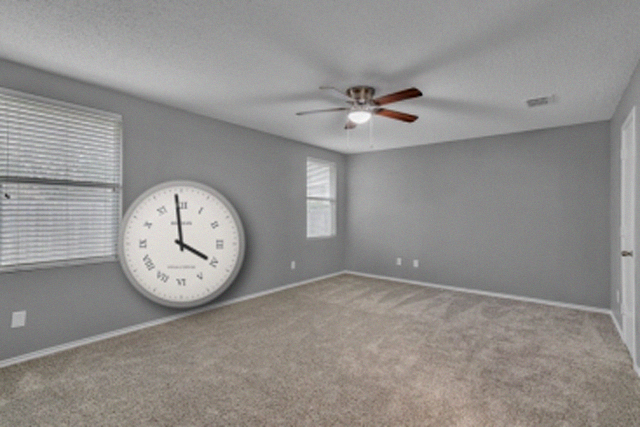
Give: 3h59
